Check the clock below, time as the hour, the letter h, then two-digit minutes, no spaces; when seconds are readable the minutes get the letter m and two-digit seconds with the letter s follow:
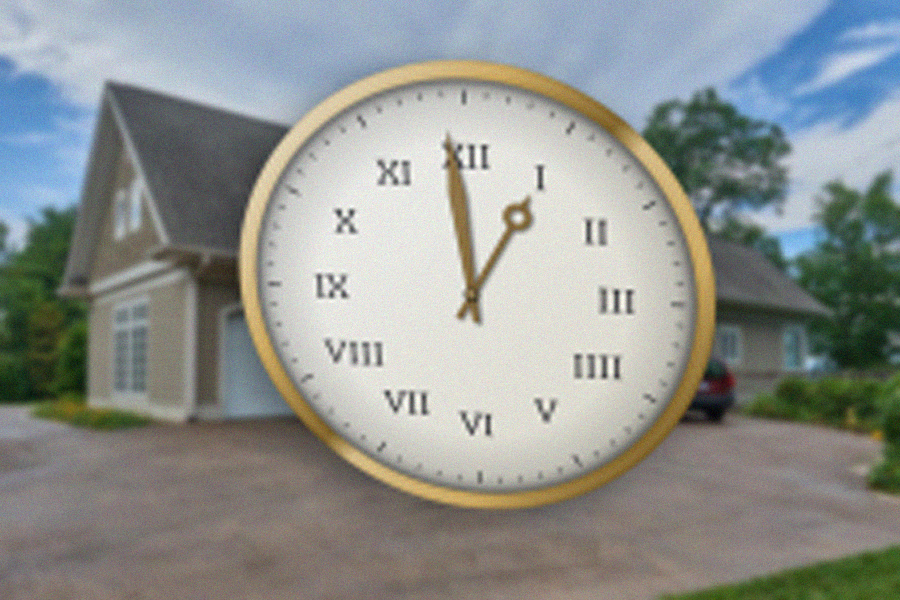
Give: 12h59
